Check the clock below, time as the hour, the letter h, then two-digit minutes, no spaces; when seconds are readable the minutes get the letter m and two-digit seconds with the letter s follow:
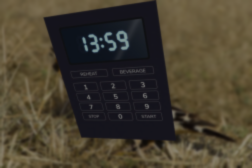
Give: 13h59
